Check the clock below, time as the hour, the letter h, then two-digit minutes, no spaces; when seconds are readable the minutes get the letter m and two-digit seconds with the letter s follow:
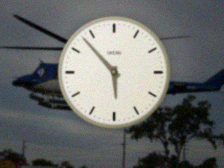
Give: 5h53
